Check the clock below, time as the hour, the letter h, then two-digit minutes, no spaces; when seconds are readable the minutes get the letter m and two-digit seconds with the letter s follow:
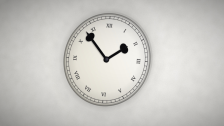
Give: 1h53
